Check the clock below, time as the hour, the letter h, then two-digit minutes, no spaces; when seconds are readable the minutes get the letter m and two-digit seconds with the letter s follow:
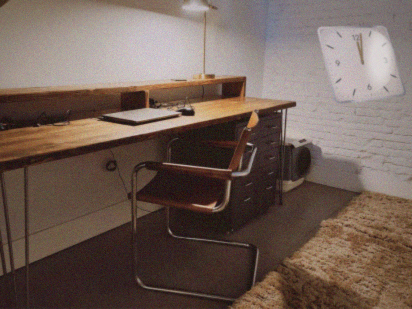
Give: 12h02
